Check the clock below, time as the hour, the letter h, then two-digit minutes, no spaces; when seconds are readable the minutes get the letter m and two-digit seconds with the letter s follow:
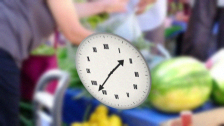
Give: 1h37
